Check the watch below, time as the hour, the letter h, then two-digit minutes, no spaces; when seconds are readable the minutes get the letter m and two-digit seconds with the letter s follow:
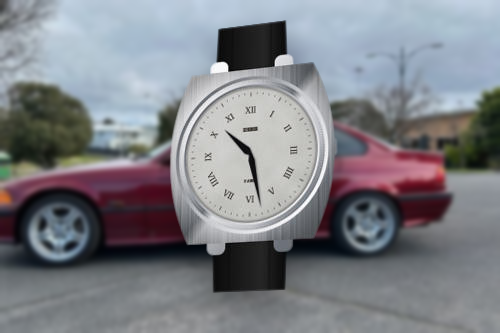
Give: 10h28
